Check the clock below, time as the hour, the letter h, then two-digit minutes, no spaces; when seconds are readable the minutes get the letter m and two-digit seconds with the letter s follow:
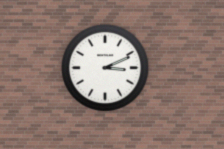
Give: 3h11
